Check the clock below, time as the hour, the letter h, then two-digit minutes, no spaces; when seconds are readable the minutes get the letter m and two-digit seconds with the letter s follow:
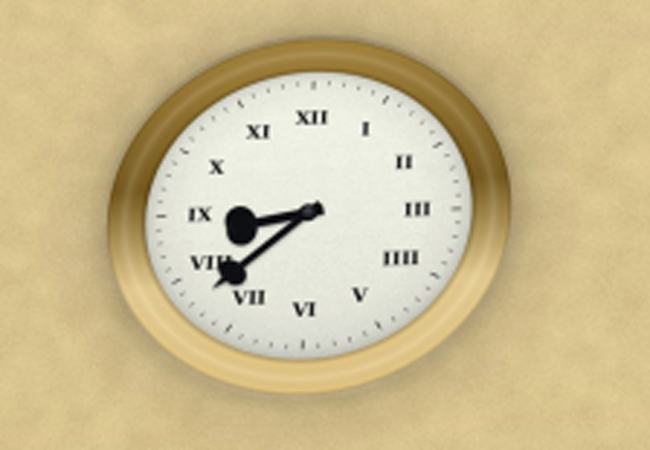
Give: 8h38
